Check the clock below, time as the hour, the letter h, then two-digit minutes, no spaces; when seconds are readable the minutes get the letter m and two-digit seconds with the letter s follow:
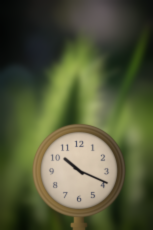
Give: 10h19
